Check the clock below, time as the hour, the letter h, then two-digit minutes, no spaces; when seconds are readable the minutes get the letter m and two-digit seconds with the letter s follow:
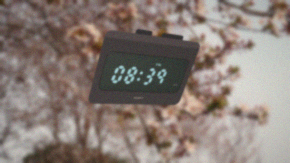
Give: 8h39
